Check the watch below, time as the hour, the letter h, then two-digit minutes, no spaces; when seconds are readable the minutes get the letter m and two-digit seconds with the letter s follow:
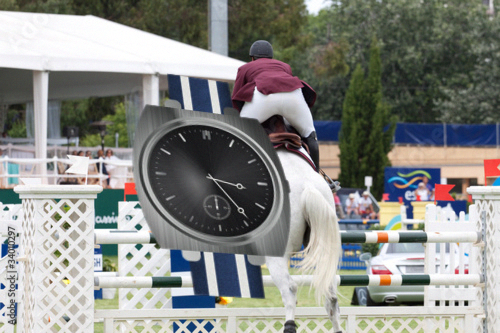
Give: 3h24
